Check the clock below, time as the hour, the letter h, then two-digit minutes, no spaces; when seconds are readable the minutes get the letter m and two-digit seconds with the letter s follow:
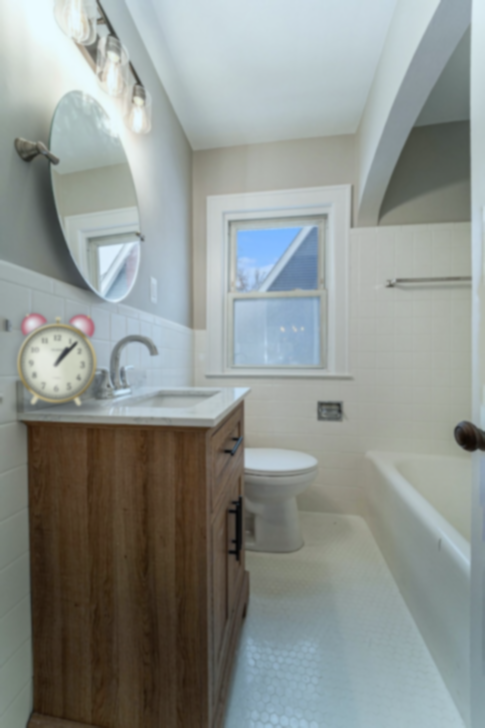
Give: 1h07
